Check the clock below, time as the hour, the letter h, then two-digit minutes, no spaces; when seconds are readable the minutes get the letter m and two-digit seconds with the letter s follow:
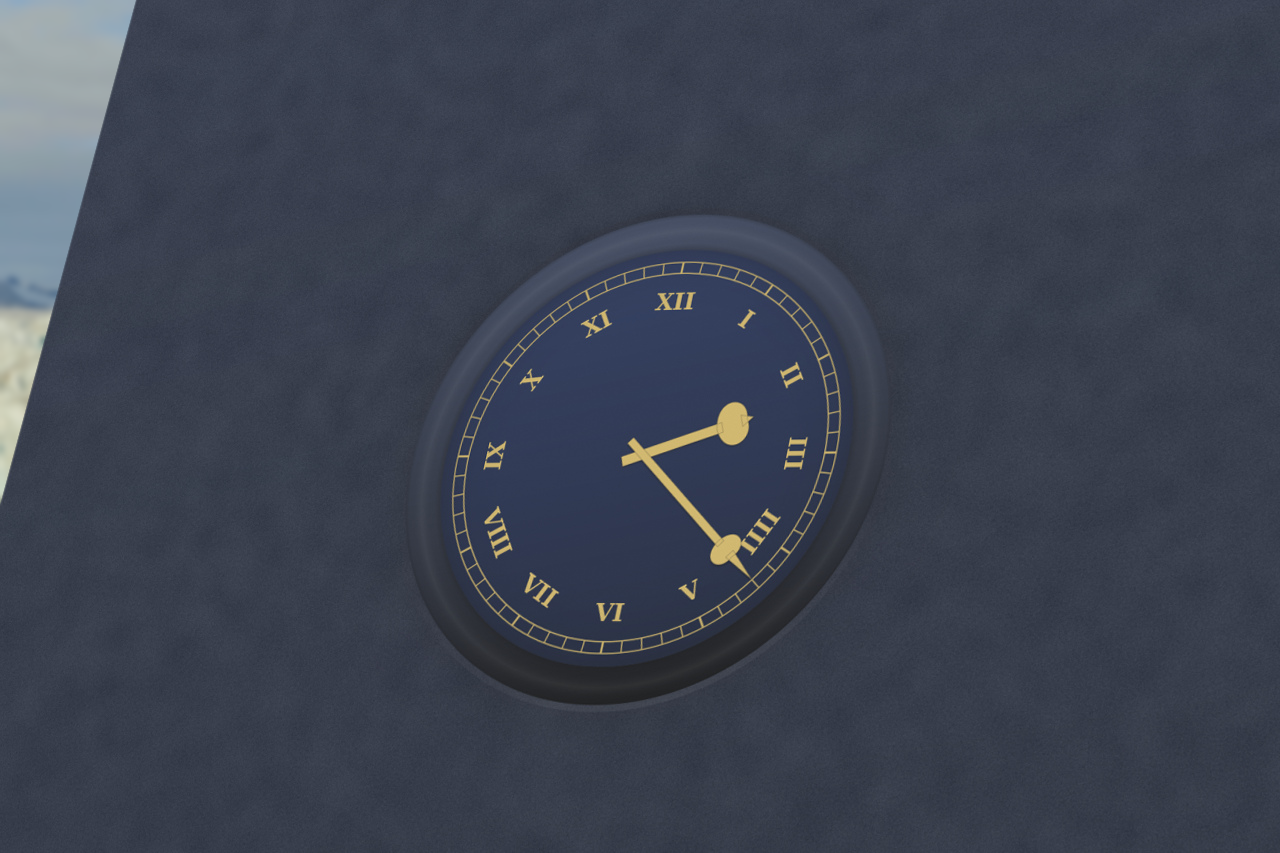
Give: 2h22
